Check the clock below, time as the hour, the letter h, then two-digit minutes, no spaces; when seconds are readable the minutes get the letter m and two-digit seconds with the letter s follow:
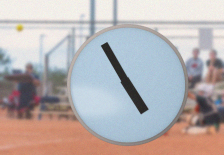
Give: 4h55
